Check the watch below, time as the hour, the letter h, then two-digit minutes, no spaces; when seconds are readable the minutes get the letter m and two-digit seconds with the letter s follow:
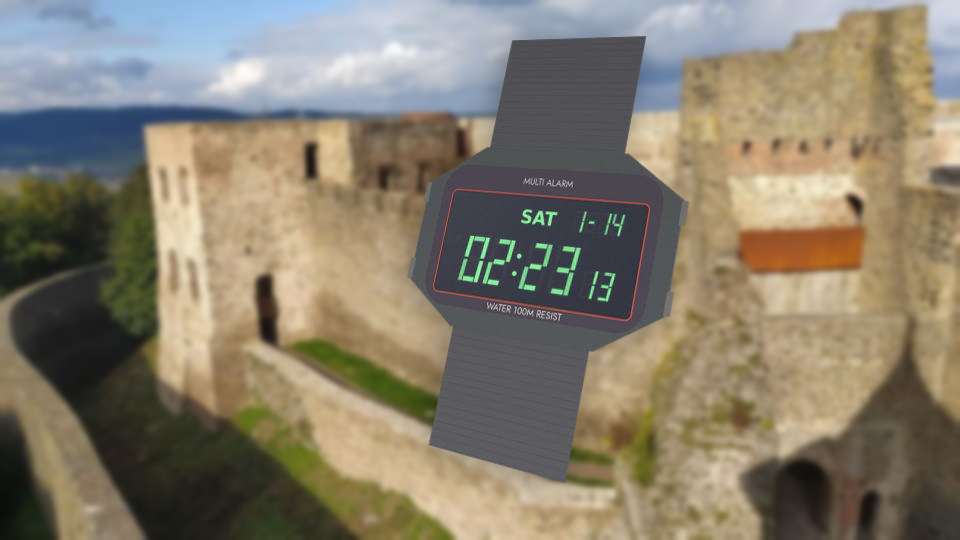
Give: 2h23m13s
